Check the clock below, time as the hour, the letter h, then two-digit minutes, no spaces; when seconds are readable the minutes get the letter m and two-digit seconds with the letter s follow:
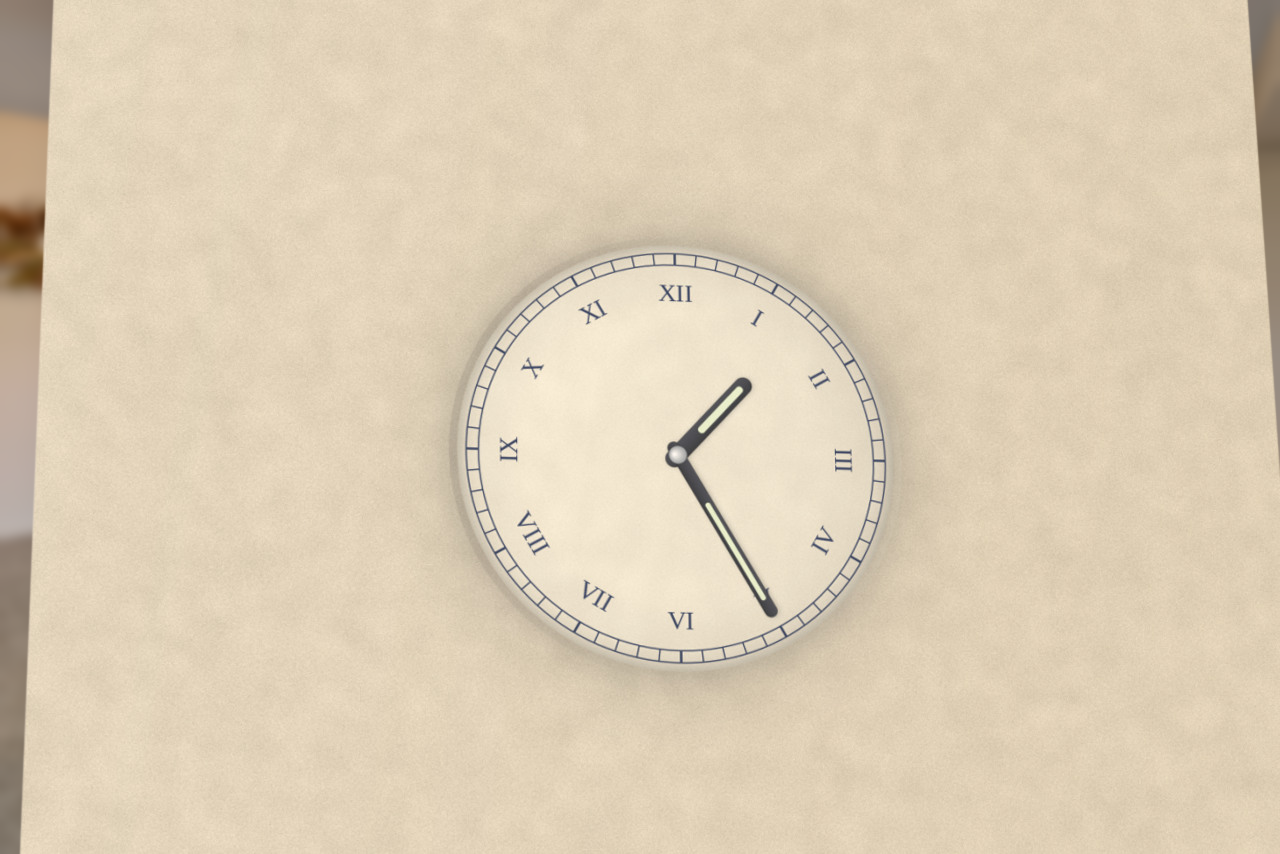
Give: 1h25
